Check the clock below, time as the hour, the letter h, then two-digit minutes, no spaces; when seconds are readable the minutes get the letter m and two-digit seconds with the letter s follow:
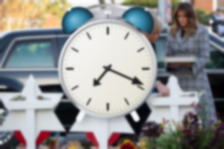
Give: 7h19
